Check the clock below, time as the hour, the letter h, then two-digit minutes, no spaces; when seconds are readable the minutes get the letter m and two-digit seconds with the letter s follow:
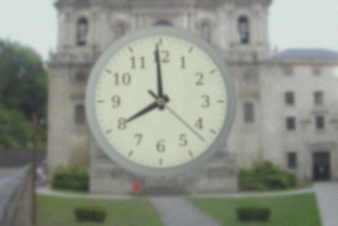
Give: 7h59m22s
